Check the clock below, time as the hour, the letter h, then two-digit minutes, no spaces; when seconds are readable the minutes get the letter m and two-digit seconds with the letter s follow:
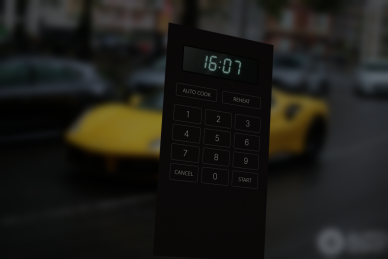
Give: 16h07
